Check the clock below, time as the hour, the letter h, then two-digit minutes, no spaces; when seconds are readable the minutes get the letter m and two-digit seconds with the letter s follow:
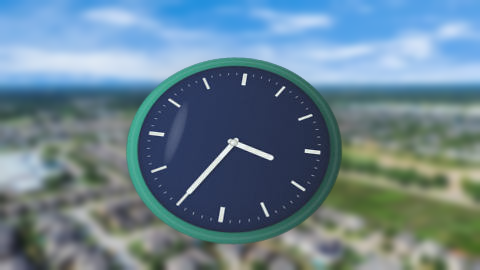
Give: 3h35
